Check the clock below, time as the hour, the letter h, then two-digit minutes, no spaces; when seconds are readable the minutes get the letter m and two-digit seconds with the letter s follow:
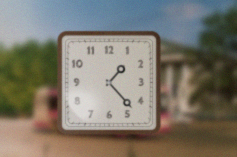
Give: 1h23
